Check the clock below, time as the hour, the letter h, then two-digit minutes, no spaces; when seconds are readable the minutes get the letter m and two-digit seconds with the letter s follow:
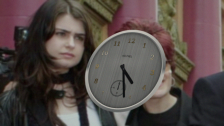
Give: 4h27
